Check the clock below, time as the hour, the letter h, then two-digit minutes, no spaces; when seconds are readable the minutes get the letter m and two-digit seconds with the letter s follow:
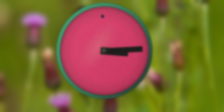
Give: 3h15
